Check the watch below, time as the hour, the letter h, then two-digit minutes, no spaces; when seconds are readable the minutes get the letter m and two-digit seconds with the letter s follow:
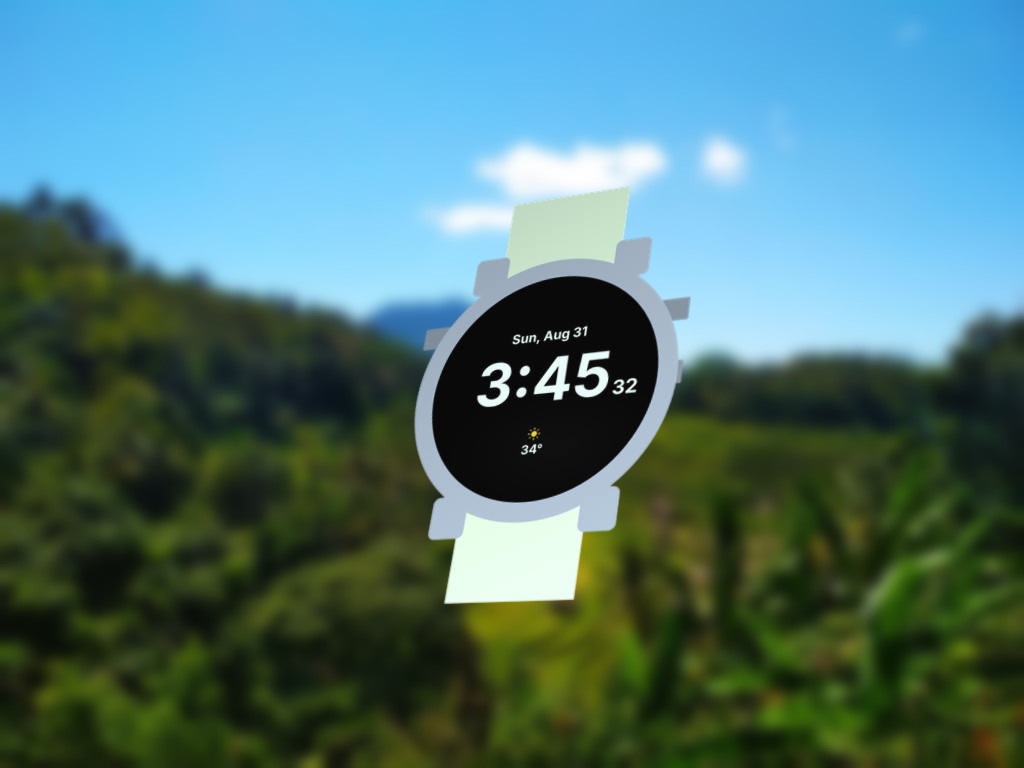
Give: 3h45m32s
